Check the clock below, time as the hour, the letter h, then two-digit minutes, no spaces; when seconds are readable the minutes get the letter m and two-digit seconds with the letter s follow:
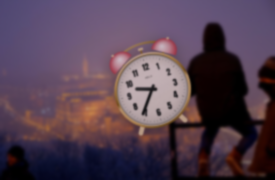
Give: 9h36
